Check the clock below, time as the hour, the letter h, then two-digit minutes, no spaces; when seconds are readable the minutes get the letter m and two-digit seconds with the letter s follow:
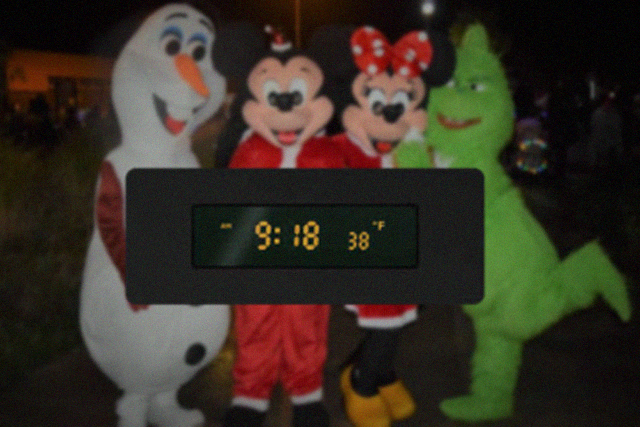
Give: 9h18
